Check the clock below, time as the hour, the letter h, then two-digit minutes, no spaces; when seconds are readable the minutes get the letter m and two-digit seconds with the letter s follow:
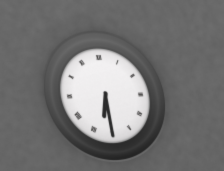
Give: 6h30
